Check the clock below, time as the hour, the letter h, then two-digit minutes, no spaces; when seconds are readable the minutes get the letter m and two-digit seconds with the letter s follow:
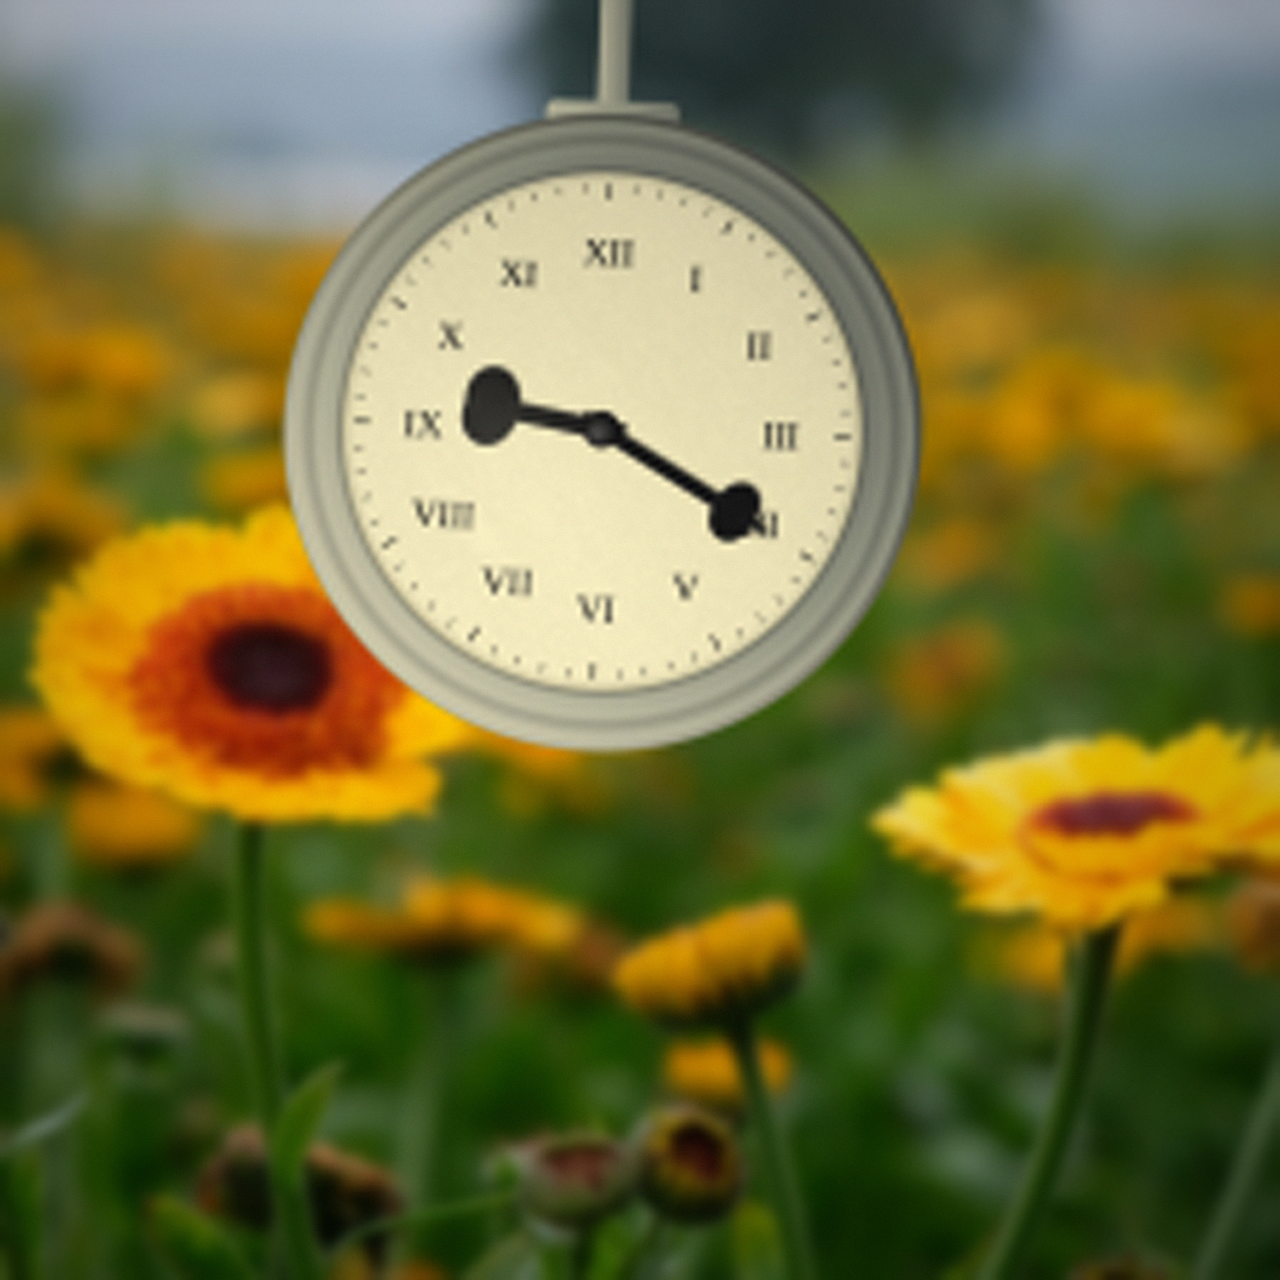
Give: 9h20
